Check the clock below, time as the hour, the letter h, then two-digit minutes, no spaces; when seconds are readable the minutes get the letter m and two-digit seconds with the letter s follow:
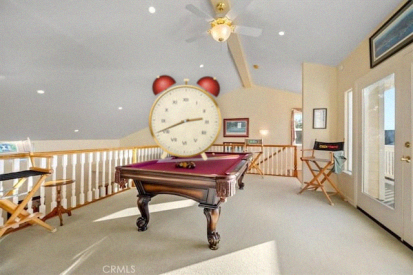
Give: 2h41
